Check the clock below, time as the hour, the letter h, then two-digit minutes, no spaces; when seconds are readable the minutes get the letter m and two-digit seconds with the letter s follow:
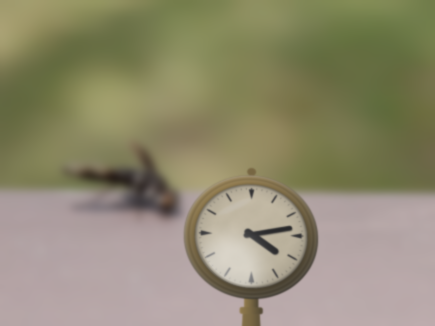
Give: 4h13
